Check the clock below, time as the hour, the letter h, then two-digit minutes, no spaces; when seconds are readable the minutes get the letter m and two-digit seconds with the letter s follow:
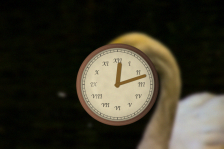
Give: 12h12
